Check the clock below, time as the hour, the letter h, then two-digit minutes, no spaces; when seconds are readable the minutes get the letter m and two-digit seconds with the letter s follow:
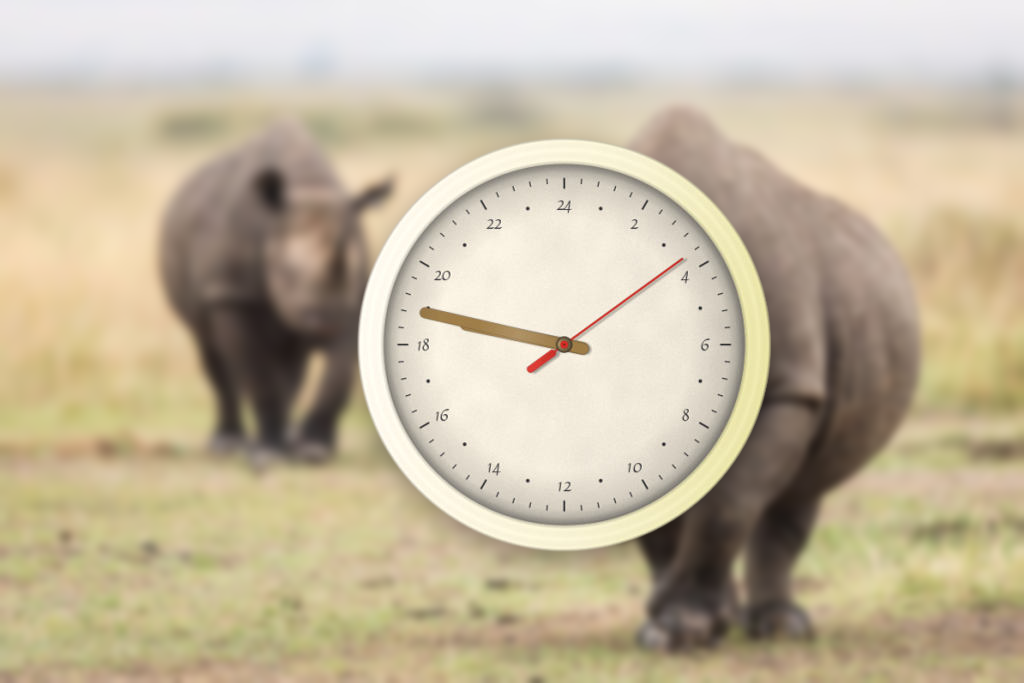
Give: 18h47m09s
